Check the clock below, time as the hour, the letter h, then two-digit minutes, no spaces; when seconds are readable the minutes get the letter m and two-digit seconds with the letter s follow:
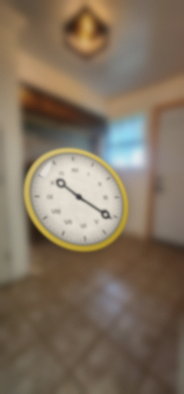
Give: 10h21
